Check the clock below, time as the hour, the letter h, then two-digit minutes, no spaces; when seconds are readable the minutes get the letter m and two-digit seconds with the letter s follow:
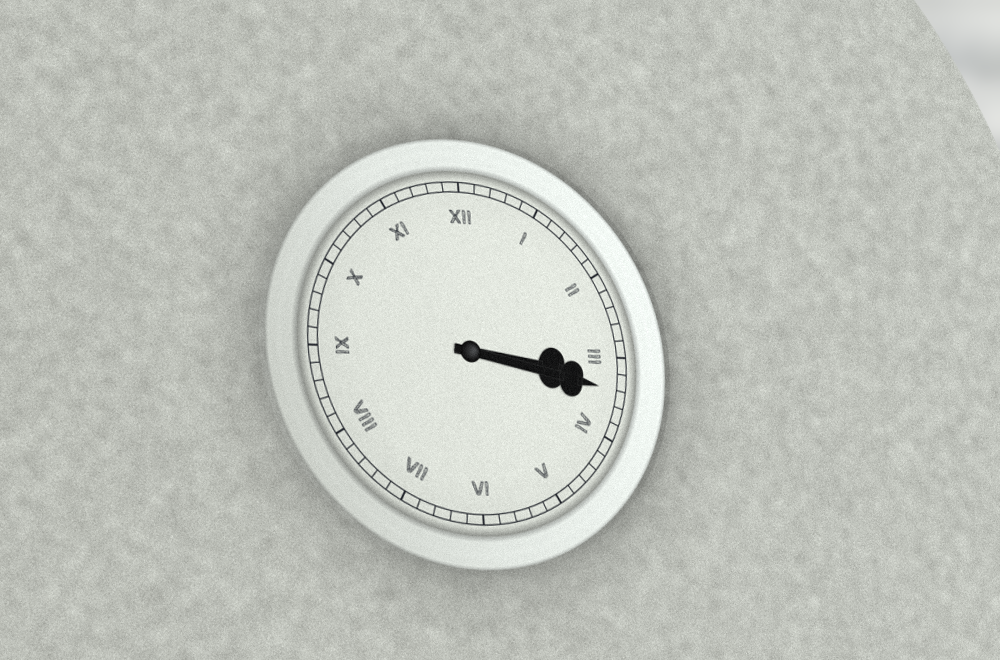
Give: 3h17
